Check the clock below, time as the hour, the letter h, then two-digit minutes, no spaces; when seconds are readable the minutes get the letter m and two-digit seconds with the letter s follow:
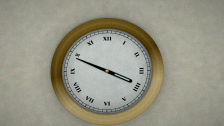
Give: 3h49
